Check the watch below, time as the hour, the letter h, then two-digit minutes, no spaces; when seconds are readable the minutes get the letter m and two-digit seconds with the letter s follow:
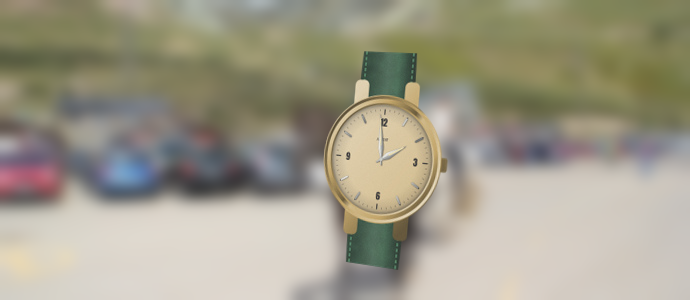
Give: 1h59
